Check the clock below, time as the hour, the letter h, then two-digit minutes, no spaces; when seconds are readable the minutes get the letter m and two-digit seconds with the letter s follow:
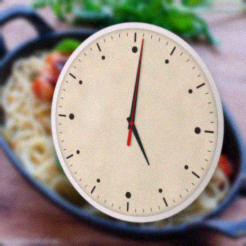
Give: 5h01m01s
